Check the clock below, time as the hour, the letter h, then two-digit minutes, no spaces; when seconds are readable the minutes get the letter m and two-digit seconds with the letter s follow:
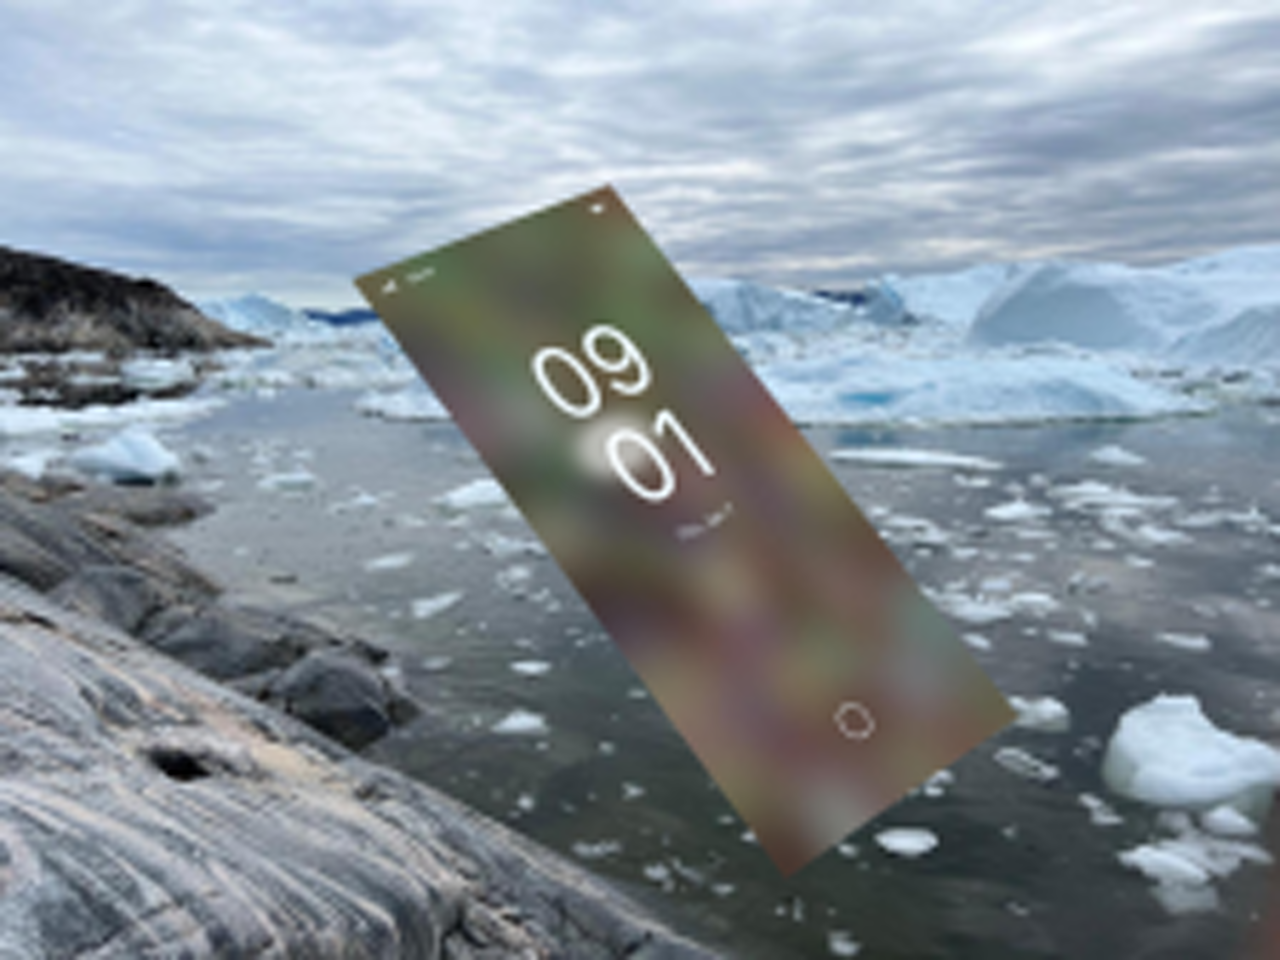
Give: 9h01
